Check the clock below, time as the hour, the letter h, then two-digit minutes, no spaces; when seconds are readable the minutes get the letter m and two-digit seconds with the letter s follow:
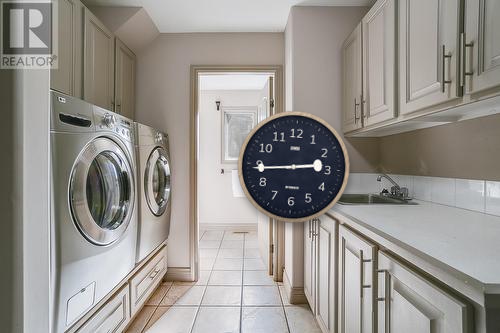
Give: 2h44
